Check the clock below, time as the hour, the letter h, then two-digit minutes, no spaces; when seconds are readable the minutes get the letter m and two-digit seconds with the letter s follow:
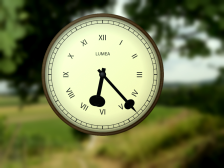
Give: 6h23
